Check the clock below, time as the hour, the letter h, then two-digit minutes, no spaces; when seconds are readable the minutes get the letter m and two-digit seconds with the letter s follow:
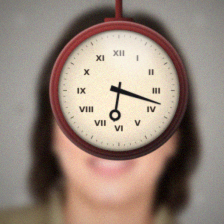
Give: 6h18
